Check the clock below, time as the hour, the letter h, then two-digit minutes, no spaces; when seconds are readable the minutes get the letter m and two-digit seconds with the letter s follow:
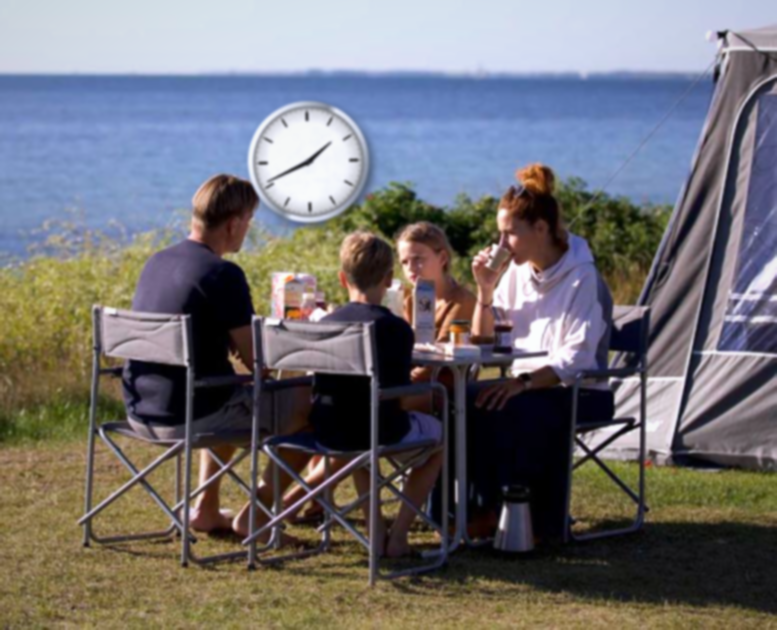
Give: 1h41
